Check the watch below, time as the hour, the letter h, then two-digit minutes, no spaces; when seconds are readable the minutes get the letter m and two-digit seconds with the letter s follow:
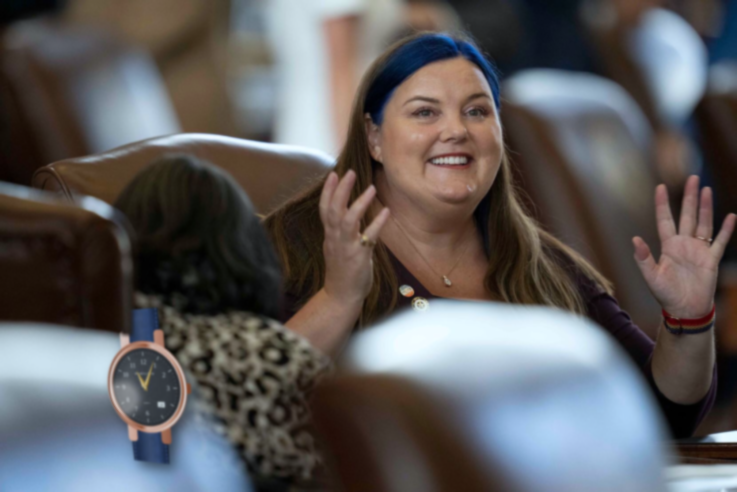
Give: 11h04
